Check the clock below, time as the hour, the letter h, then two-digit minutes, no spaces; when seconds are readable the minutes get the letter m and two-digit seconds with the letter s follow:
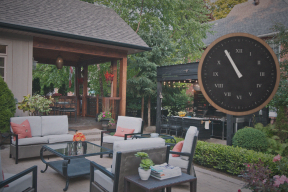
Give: 10h55
